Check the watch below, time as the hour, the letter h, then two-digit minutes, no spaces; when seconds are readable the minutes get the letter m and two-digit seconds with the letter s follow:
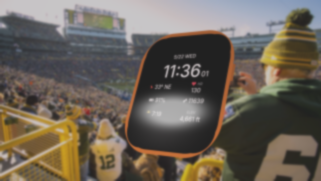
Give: 11h36
